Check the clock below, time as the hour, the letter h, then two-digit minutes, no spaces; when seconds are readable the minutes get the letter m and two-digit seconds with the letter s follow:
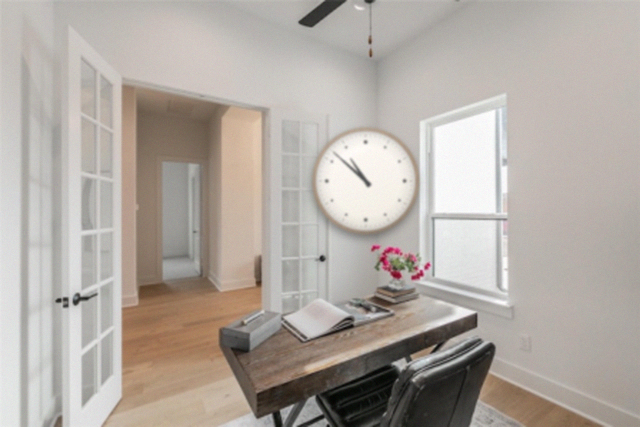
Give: 10h52
